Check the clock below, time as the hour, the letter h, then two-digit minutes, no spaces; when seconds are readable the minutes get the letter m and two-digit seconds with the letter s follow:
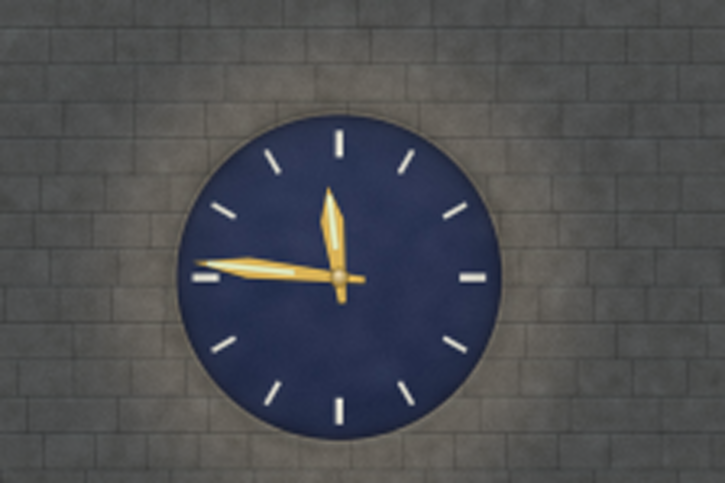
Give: 11h46
